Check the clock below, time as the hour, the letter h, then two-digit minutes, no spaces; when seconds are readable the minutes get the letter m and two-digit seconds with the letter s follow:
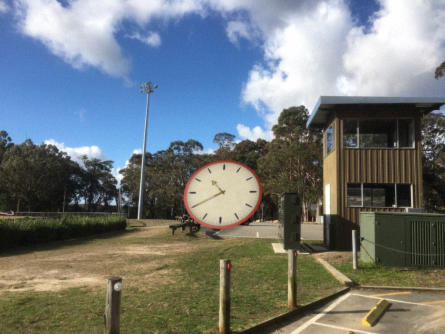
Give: 10h40
